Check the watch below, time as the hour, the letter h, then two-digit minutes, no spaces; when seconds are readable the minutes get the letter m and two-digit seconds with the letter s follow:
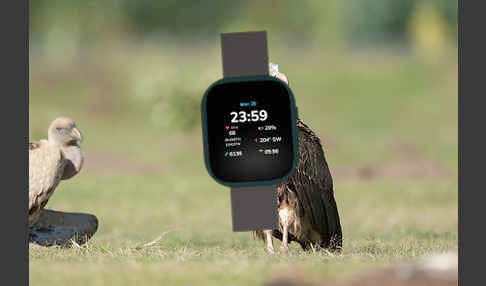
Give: 23h59
